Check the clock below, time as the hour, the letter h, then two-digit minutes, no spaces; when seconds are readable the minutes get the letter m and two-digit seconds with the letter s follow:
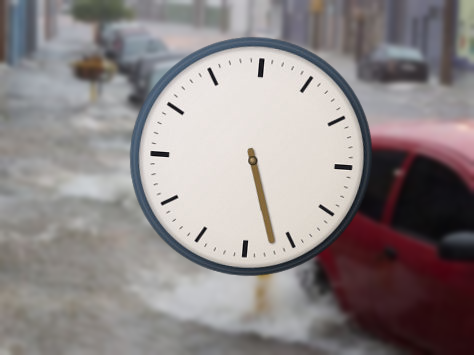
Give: 5h27
